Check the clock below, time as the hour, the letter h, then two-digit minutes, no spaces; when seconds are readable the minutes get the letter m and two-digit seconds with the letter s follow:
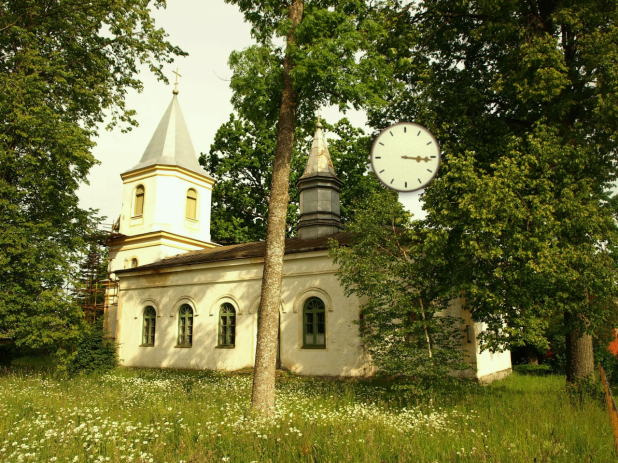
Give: 3h16
